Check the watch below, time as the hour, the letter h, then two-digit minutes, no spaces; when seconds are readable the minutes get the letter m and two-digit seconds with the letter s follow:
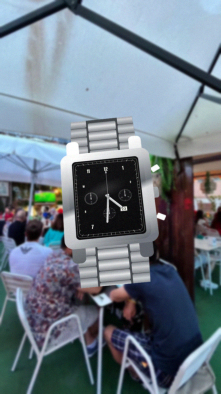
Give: 4h31
